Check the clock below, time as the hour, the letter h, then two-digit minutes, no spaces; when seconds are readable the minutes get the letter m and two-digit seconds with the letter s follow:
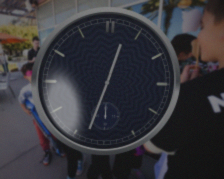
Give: 12h33
